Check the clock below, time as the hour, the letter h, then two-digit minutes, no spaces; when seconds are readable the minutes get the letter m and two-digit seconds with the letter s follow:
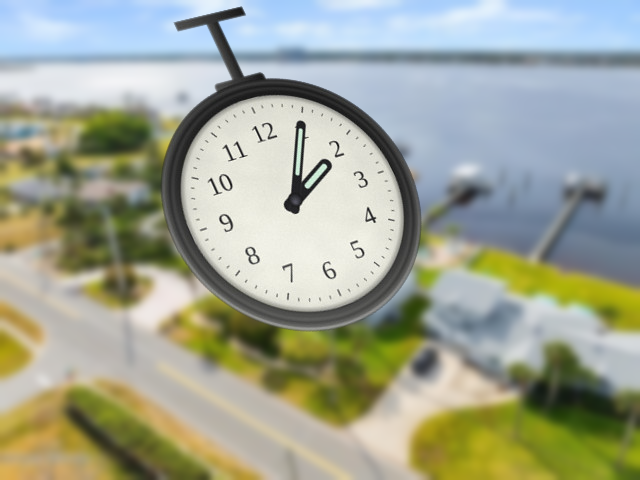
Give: 2h05
